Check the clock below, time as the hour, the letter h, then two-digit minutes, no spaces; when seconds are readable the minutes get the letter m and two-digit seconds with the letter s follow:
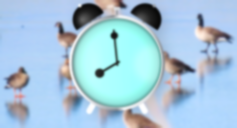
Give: 7h59
